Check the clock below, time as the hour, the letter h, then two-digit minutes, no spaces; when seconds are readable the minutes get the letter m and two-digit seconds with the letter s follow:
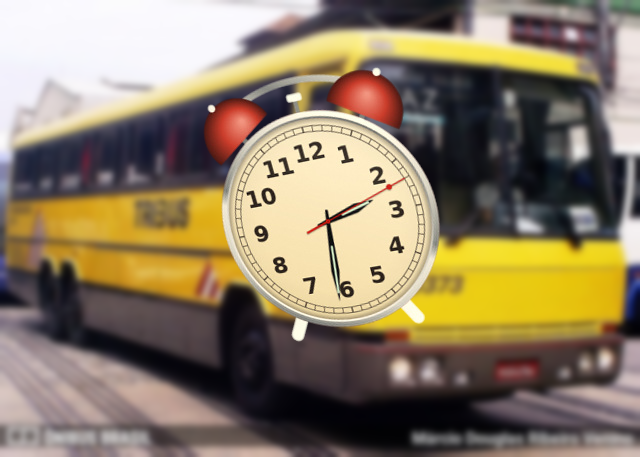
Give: 2h31m12s
